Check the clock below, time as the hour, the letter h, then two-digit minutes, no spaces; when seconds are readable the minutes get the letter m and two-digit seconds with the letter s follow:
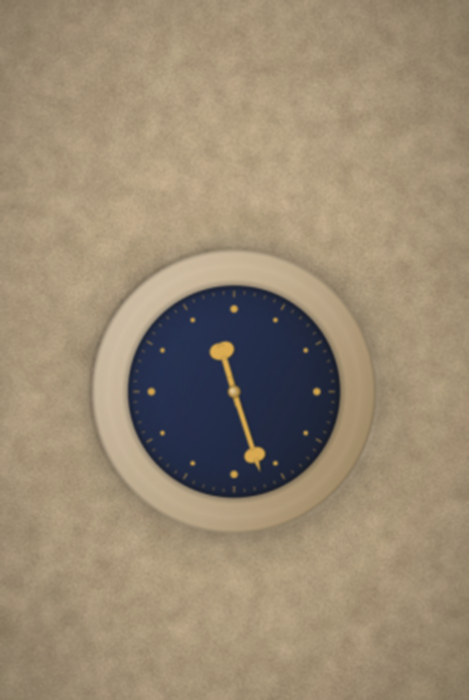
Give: 11h27
